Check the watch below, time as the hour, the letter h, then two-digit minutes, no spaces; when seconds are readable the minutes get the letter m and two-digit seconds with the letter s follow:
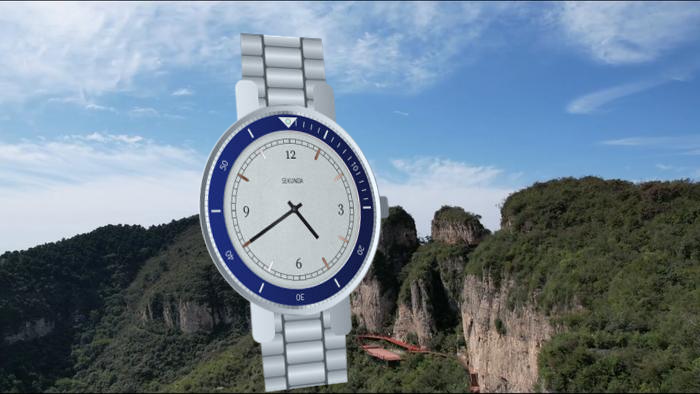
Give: 4h40
